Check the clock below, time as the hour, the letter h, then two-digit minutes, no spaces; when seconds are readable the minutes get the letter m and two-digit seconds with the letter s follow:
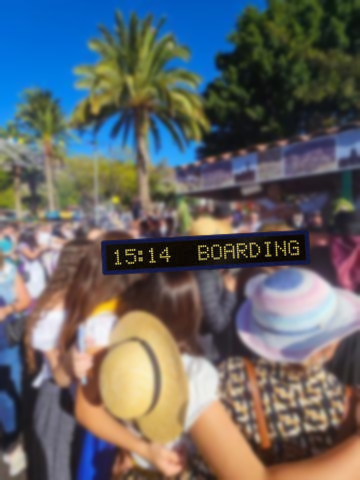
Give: 15h14
